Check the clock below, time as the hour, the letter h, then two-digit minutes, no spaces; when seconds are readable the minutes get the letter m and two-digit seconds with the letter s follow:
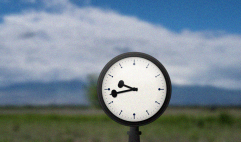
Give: 9h43
